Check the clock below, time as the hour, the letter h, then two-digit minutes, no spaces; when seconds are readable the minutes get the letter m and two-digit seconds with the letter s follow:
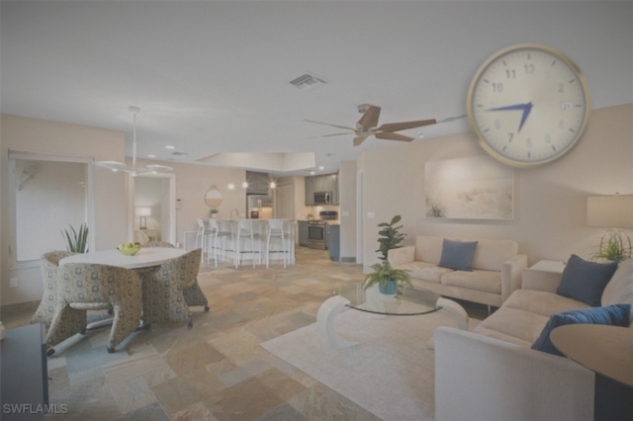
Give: 6h44
